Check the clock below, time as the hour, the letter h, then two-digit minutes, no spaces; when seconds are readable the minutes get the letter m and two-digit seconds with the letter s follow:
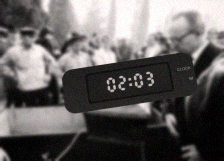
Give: 2h03
